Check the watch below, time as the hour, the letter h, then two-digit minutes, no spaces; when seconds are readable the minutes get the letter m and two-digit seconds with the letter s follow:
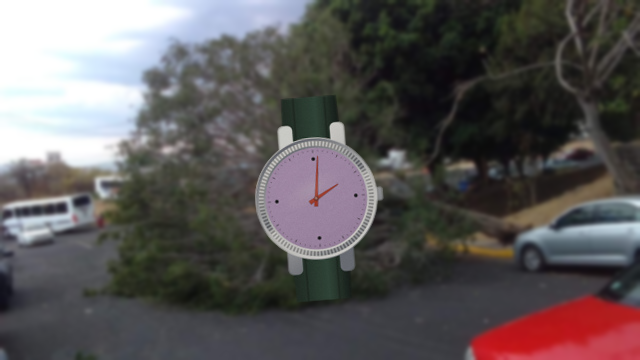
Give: 2h01
